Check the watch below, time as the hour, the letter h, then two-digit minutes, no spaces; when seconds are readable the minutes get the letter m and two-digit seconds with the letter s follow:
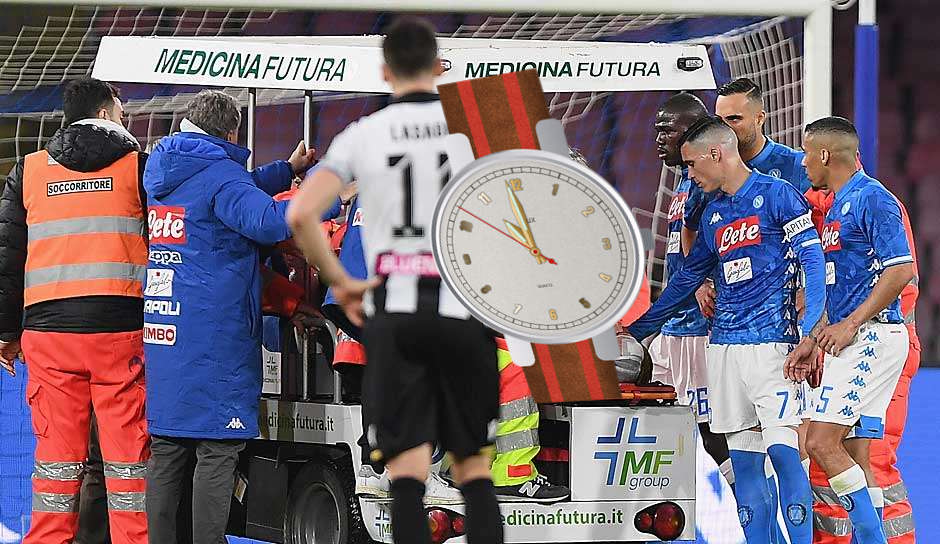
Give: 10h58m52s
